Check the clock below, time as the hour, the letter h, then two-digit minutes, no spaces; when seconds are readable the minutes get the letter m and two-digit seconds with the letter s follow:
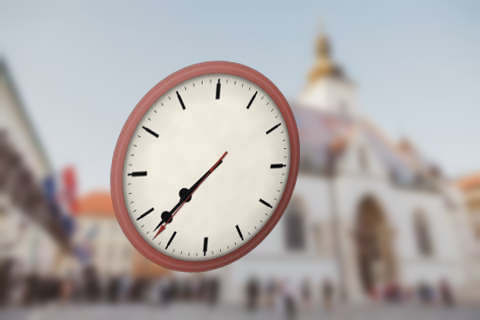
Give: 7h37m37s
